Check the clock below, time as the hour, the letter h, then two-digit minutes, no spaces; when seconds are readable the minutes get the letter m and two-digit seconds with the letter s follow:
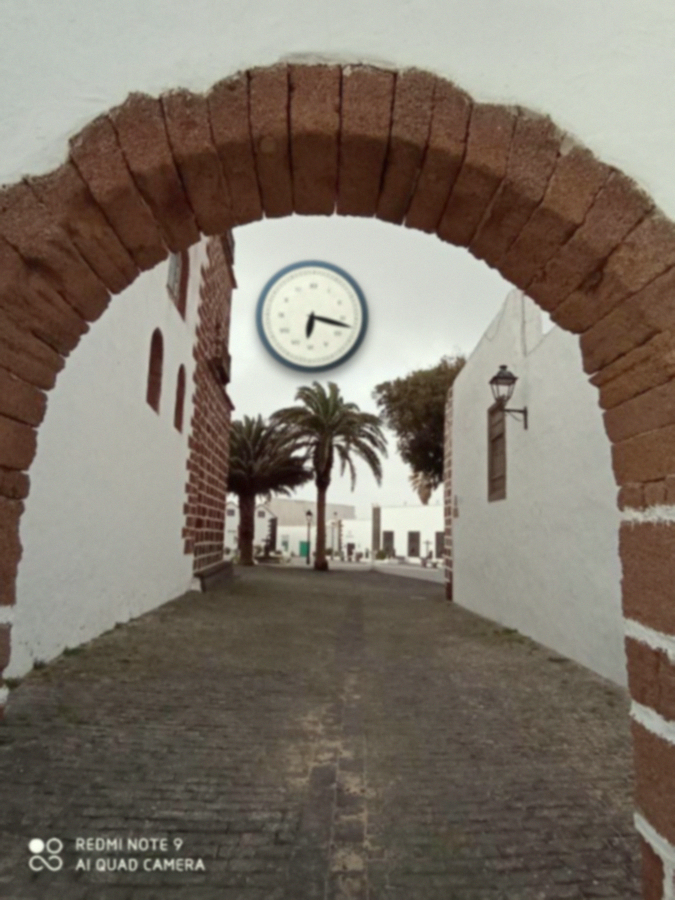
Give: 6h17
